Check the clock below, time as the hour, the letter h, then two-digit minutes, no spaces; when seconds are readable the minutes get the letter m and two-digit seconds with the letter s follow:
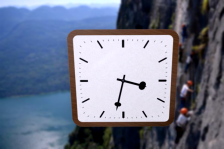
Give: 3h32
